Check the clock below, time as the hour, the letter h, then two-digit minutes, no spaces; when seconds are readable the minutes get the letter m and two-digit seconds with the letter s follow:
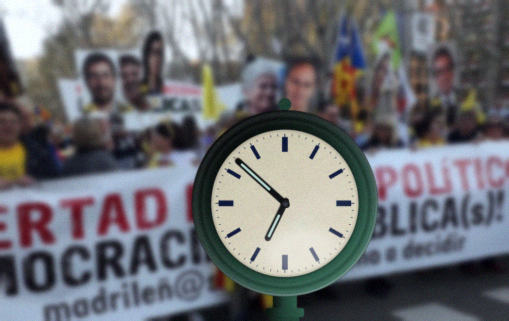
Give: 6h52
